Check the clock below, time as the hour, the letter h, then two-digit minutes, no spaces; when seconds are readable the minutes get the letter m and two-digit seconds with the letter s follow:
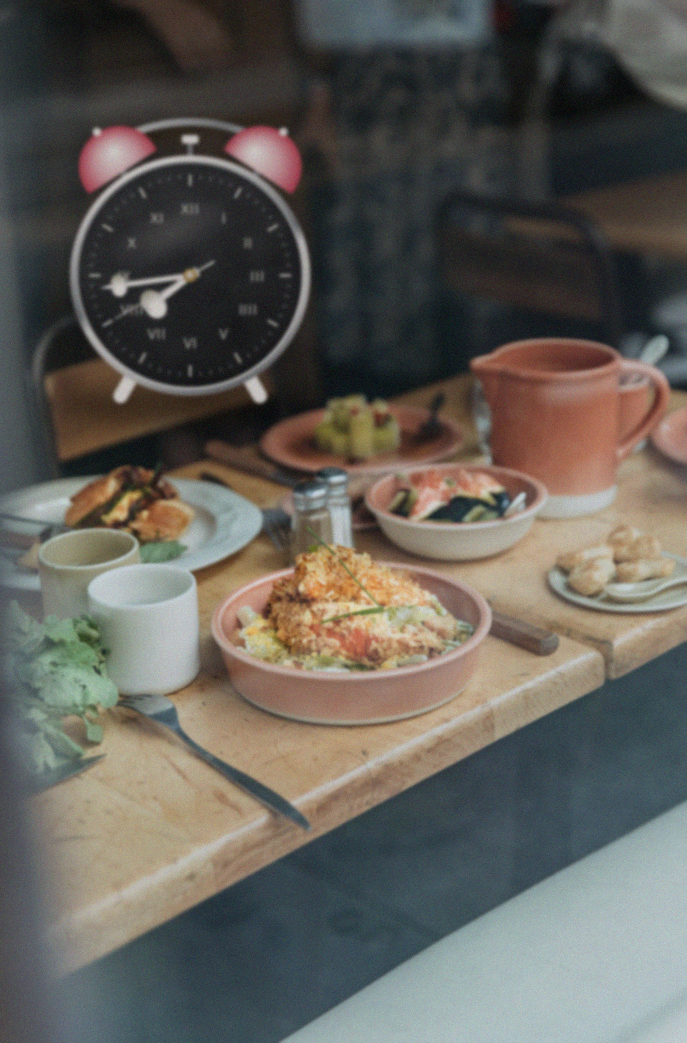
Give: 7h43m40s
